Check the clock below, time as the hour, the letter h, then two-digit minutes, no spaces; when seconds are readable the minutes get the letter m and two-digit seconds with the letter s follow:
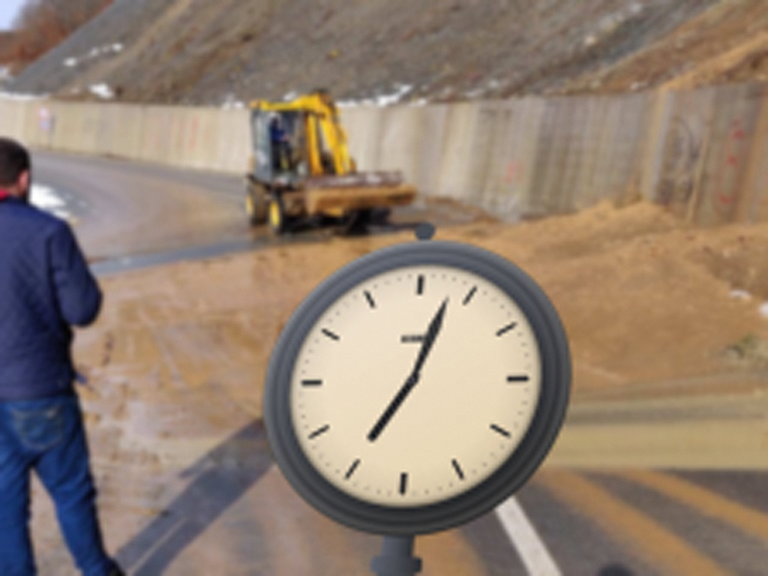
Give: 7h03
